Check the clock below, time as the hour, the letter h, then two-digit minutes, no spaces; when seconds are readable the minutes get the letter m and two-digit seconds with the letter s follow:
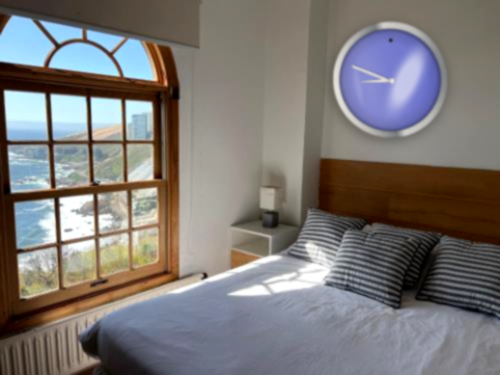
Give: 8h48
